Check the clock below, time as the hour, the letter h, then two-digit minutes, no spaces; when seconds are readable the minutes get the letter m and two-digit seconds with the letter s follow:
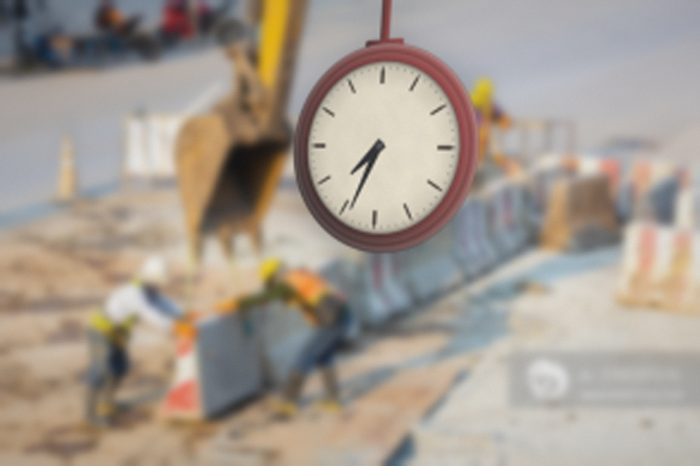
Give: 7h34
